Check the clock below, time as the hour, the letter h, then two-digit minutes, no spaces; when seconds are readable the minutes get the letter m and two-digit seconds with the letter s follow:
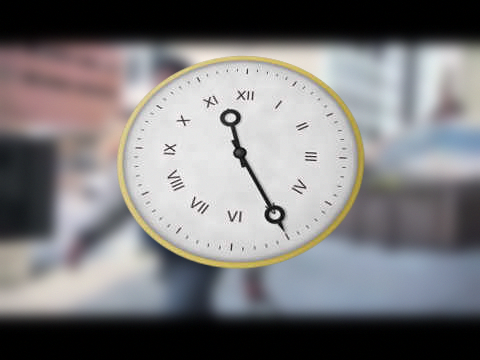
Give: 11h25
